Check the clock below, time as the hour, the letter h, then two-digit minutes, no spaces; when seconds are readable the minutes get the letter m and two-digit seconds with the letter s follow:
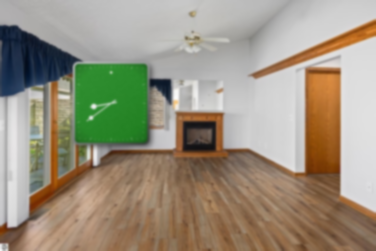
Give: 8h39
